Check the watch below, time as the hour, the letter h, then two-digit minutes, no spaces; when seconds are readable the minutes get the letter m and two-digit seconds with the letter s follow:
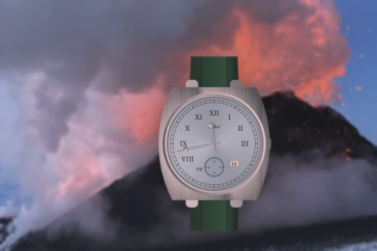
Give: 11h43
